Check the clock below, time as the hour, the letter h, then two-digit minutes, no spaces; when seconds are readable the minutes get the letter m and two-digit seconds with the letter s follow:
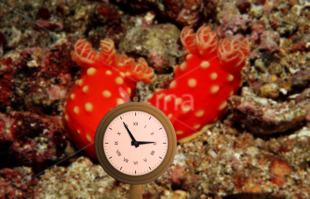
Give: 2h55
